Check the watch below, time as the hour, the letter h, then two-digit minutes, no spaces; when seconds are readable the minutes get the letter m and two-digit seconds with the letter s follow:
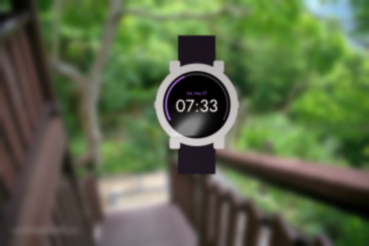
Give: 7h33
